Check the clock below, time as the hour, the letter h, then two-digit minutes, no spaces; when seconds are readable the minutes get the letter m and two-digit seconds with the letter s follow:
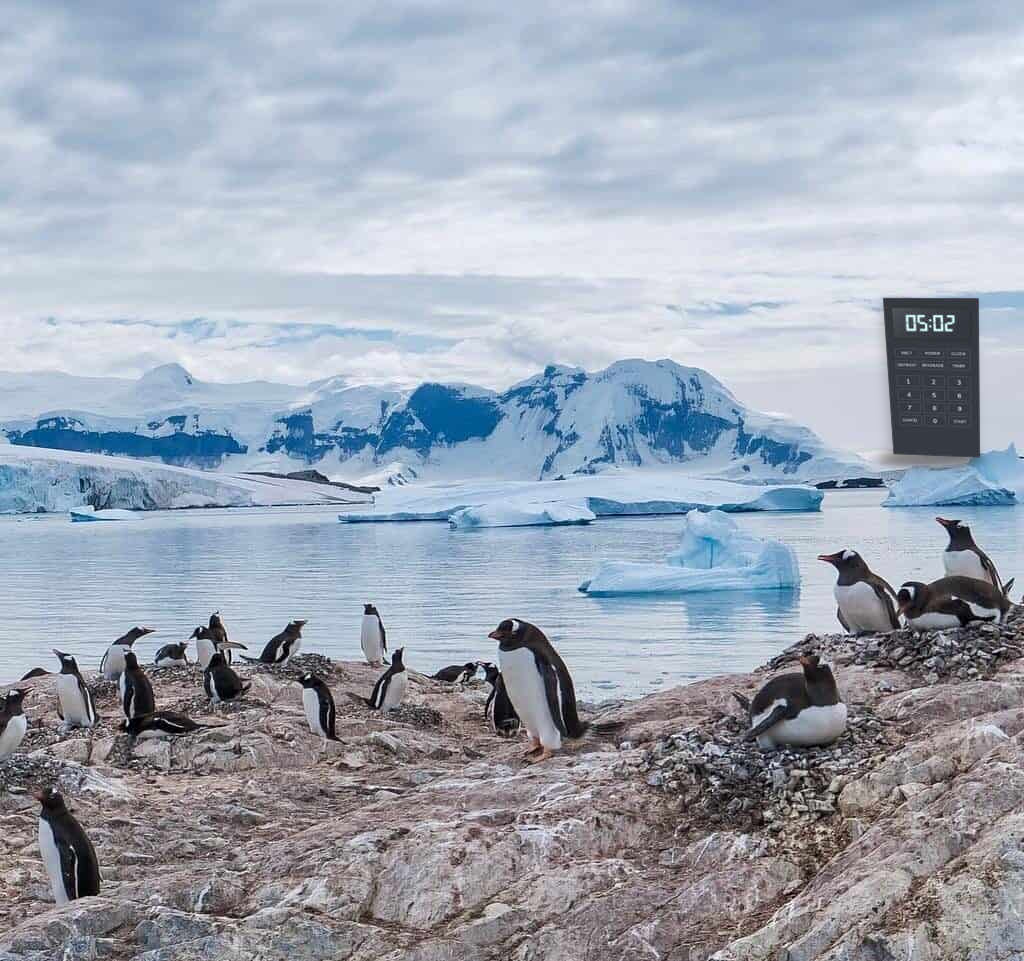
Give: 5h02
